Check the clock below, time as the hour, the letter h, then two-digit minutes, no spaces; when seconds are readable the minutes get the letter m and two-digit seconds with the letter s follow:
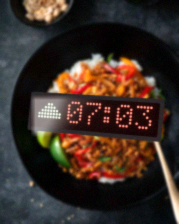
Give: 7h03
